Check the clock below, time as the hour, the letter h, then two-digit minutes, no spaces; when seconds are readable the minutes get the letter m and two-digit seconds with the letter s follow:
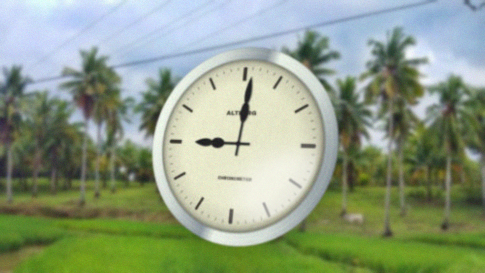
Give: 9h01
